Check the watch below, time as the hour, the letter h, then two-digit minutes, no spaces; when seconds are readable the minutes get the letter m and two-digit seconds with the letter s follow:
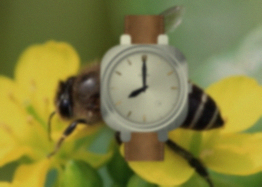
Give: 8h00
